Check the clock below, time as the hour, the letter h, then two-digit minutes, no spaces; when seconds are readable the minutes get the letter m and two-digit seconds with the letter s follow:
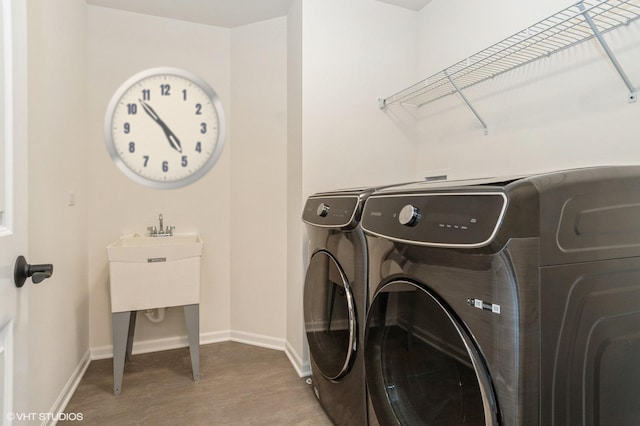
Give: 4h53
